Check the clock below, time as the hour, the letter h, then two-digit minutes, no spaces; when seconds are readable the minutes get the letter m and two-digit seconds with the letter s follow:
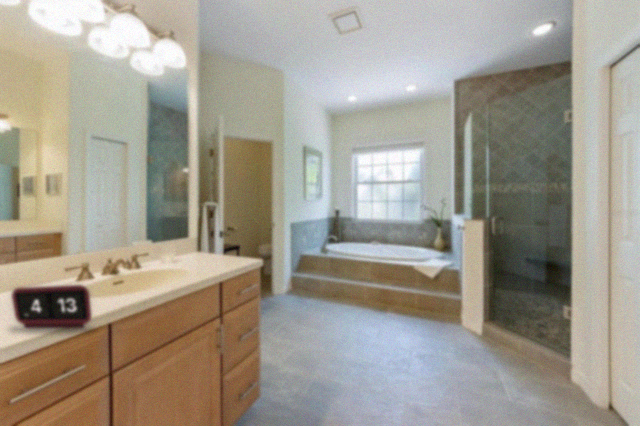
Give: 4h13
